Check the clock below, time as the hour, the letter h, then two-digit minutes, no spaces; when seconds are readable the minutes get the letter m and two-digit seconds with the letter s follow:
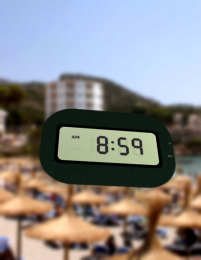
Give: 8h59
